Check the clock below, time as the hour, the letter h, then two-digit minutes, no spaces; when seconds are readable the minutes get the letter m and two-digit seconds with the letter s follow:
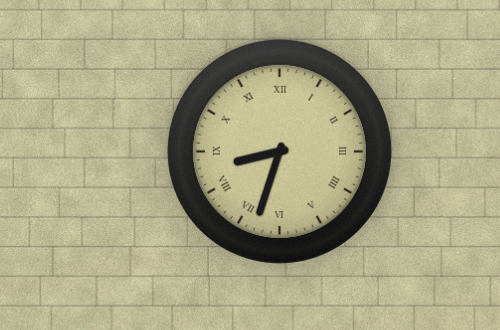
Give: 8h33
